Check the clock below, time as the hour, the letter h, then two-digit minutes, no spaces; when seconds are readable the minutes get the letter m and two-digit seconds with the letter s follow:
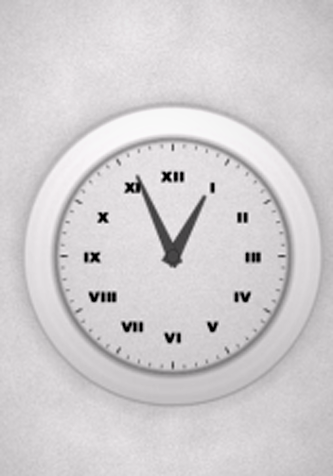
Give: 12h56
